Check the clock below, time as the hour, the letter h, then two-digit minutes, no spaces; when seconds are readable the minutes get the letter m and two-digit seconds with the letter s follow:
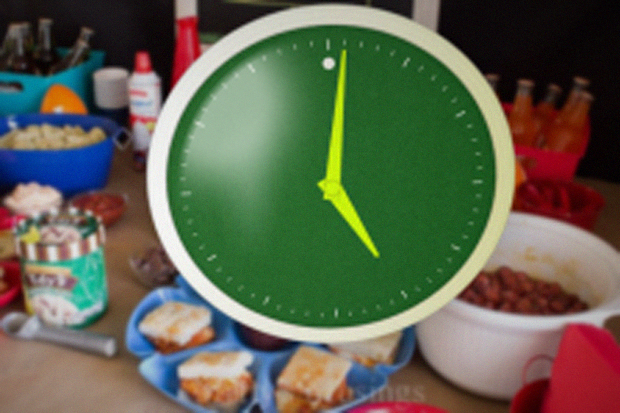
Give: 5h01
